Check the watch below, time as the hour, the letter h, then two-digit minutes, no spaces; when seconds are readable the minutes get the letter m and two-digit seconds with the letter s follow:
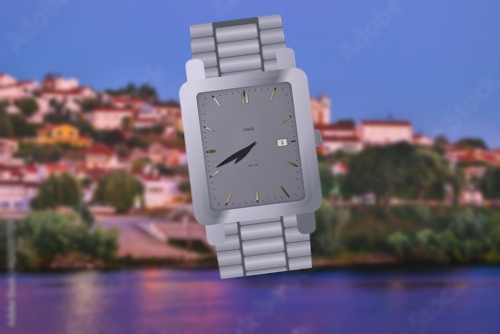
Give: 7h41
